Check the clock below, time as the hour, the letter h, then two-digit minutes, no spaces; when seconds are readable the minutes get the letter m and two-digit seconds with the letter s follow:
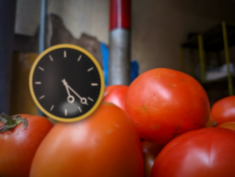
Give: 5h22
